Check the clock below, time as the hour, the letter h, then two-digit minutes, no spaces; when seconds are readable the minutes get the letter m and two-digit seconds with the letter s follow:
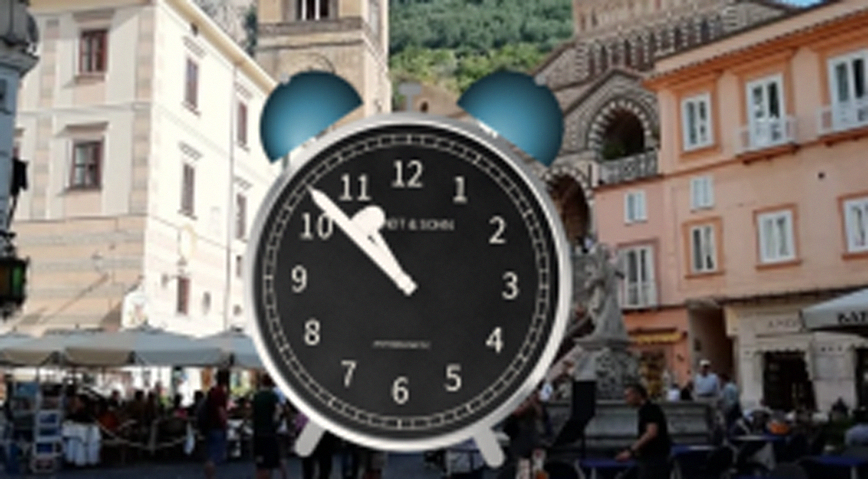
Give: 10h52
